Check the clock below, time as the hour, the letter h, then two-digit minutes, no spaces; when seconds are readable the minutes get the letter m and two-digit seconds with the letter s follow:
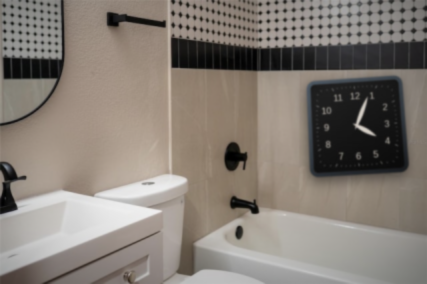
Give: 4h04
